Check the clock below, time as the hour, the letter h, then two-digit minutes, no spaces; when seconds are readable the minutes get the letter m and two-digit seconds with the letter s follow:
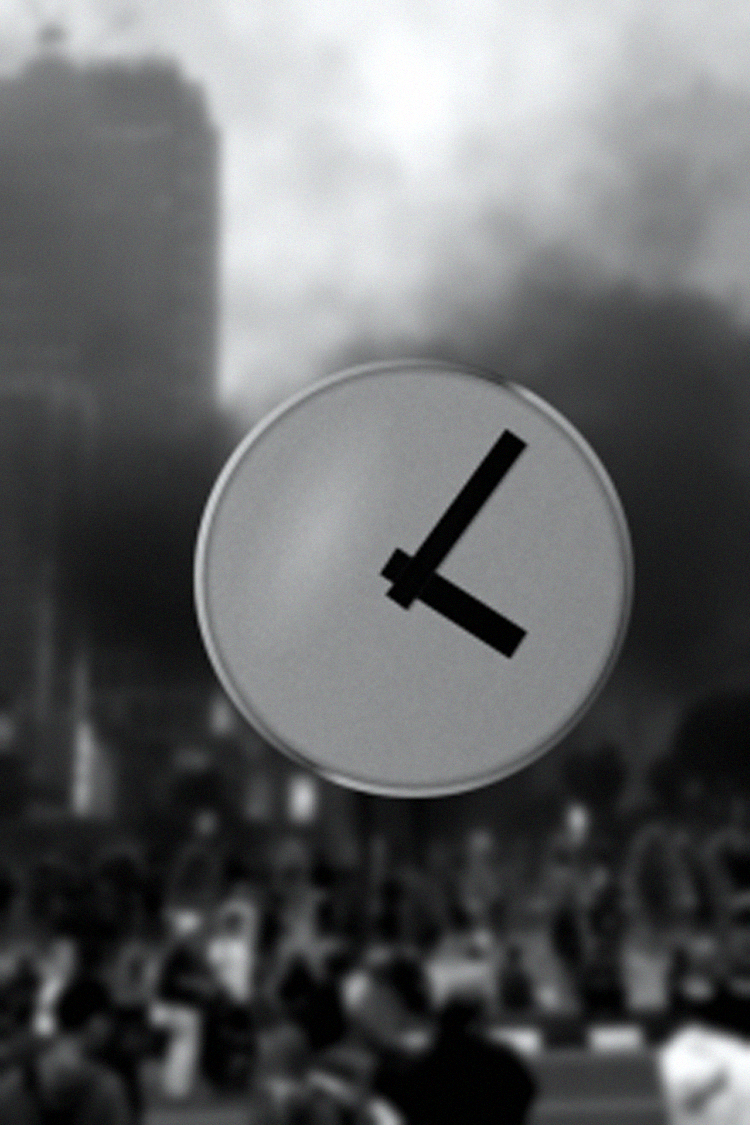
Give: 4h06
